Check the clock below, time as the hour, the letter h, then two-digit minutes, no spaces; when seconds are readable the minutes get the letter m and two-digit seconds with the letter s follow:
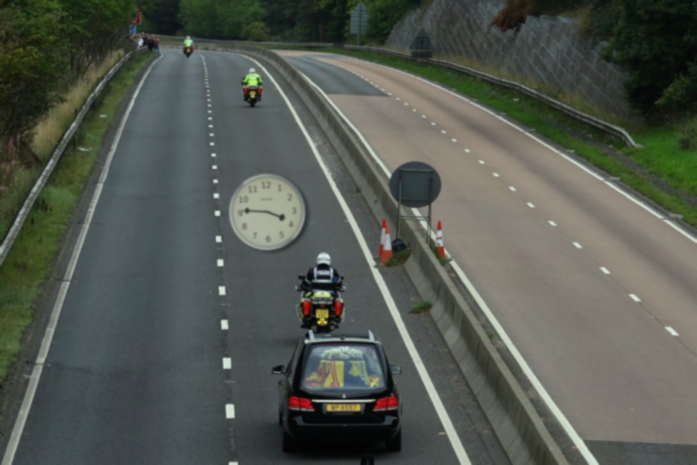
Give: 3h46
